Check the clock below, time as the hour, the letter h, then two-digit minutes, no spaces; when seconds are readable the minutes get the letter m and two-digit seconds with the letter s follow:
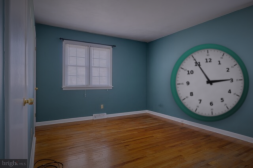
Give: 2h55
